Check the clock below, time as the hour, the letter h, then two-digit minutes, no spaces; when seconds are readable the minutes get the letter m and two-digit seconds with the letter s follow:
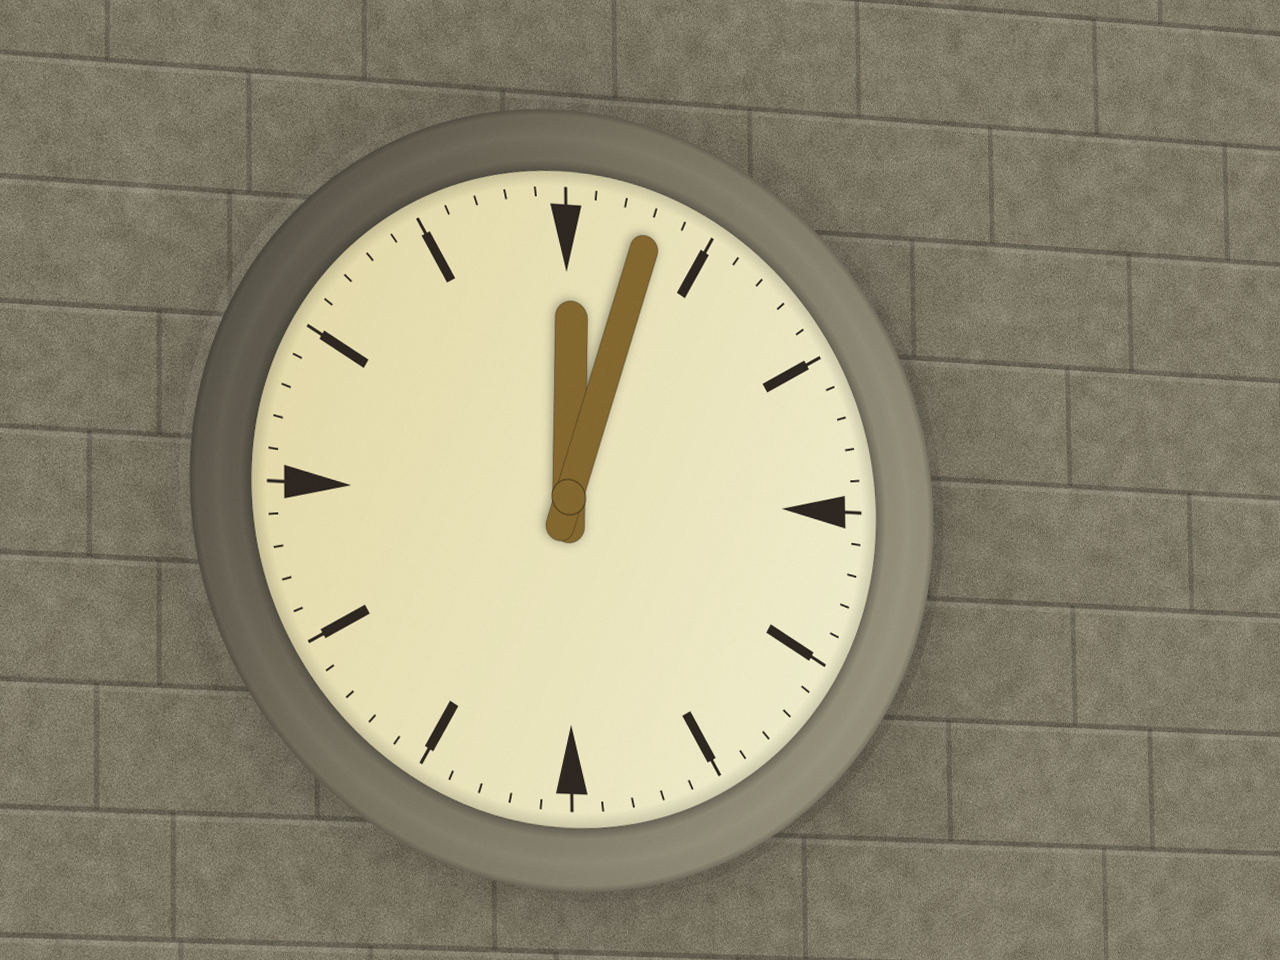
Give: 12h03
